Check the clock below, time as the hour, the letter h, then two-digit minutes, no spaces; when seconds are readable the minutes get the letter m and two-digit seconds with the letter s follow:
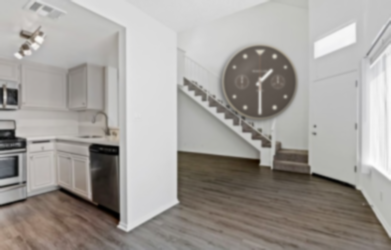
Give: 1h30
